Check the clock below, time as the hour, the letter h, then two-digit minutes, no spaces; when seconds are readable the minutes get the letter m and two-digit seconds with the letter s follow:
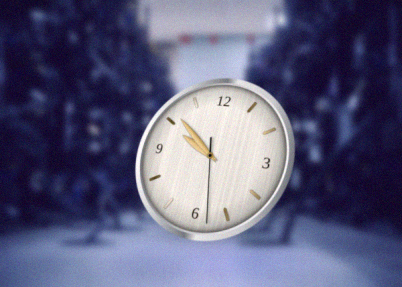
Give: 9h51m28s
